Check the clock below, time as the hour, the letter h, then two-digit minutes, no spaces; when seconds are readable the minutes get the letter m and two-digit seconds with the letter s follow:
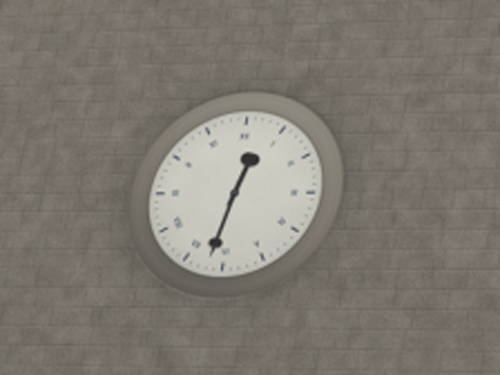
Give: 12h32
